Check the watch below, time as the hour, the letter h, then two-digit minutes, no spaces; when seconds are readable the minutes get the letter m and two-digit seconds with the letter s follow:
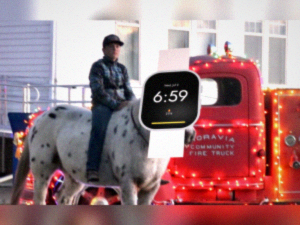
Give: 6h59
